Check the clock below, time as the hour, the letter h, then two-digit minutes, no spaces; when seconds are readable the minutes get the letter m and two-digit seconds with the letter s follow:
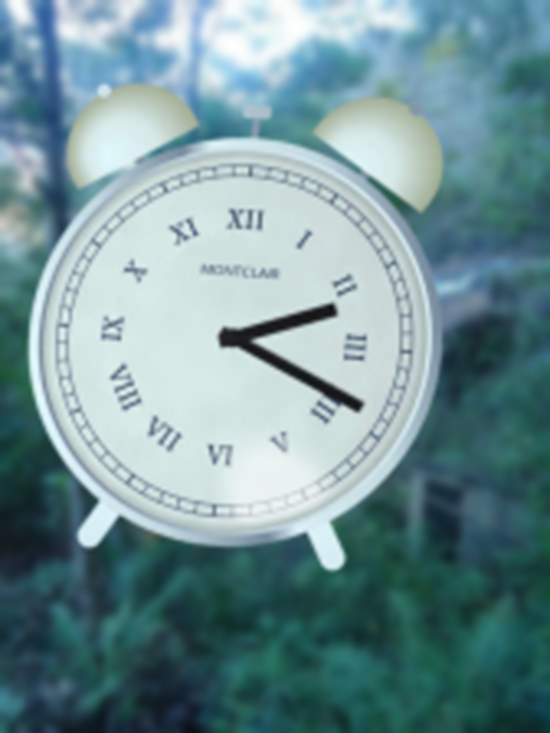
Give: 2h19
